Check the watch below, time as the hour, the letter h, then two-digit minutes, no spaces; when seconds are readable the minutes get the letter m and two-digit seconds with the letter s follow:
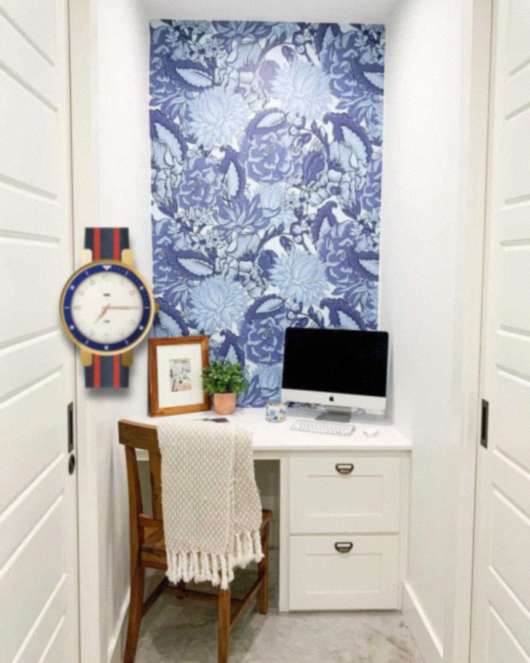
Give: 7h15
